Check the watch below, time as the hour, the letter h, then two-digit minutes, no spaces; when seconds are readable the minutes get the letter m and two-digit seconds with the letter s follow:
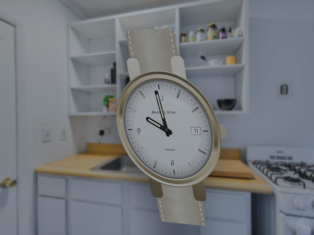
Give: 9h59
